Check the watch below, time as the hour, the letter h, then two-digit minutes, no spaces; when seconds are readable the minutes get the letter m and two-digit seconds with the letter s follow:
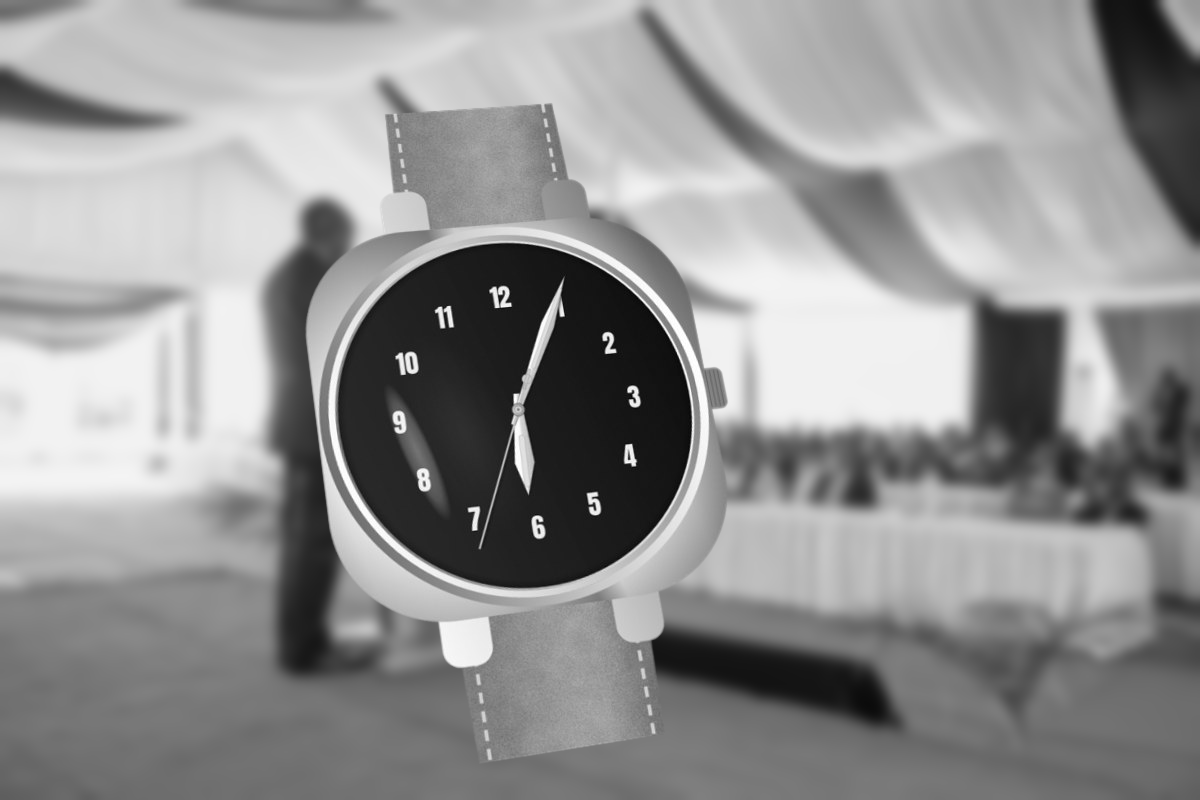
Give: 6h04m34s
